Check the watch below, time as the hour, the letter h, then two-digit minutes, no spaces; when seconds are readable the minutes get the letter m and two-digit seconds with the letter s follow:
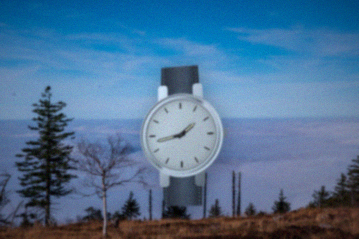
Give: 1h43
